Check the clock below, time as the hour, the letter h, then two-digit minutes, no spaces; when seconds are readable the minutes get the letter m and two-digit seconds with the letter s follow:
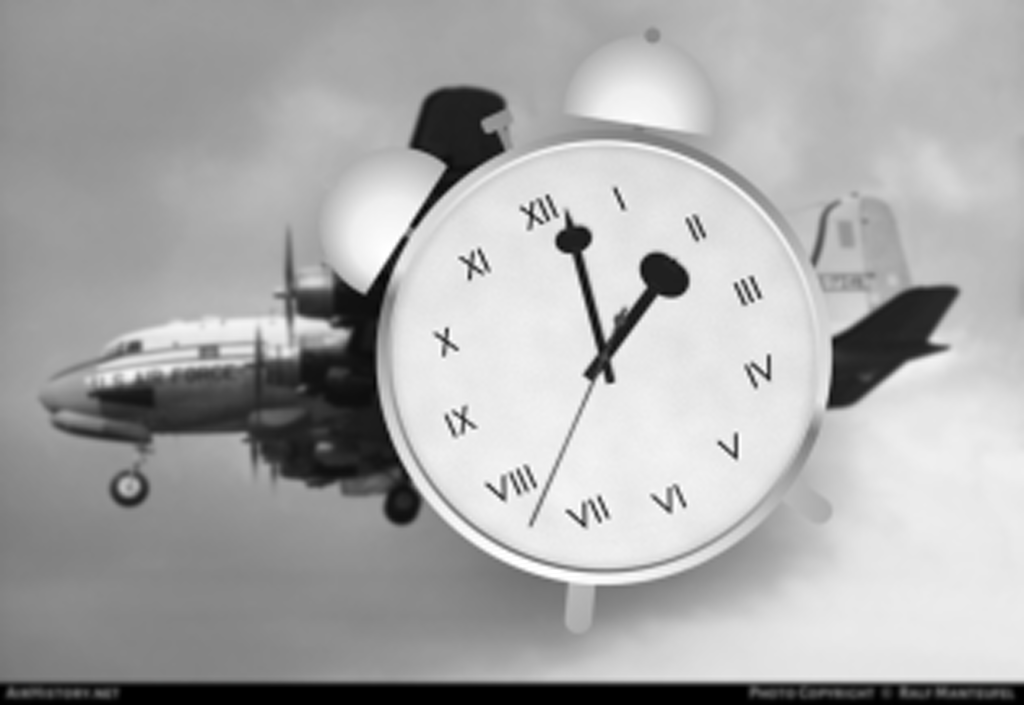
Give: 2h01m38s
